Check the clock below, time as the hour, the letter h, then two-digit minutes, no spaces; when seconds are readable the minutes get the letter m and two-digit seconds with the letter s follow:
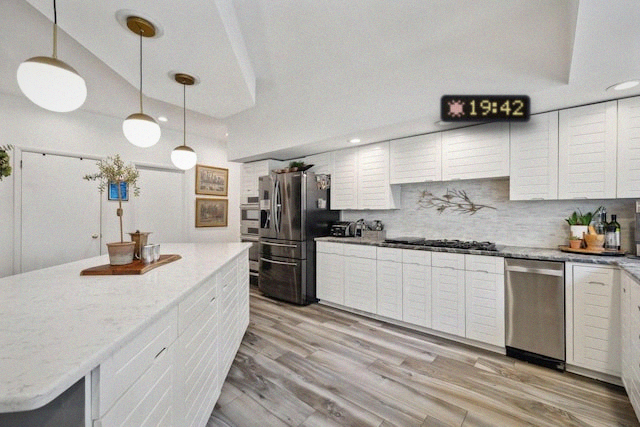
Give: 19h42
